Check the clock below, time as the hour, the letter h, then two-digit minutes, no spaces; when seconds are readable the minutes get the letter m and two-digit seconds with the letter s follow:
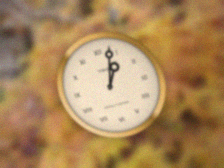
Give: 1h03
